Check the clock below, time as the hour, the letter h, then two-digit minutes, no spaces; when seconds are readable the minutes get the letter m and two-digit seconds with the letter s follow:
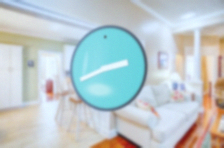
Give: 2h42
